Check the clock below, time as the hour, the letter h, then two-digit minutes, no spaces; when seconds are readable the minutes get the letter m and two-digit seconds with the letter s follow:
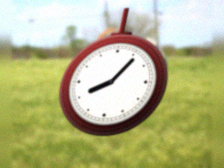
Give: 8h06
